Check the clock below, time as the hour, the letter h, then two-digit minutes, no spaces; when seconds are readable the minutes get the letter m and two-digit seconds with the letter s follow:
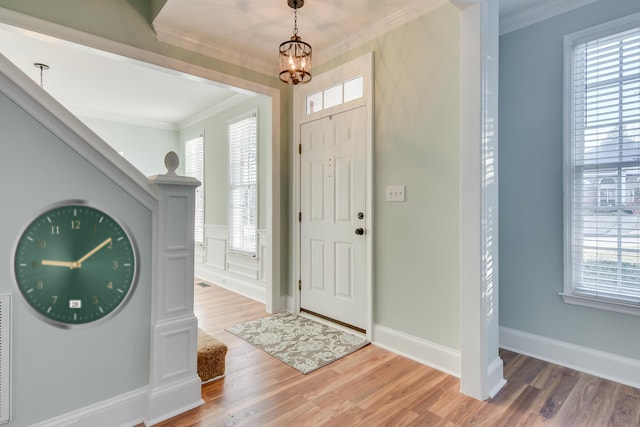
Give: 9h09
